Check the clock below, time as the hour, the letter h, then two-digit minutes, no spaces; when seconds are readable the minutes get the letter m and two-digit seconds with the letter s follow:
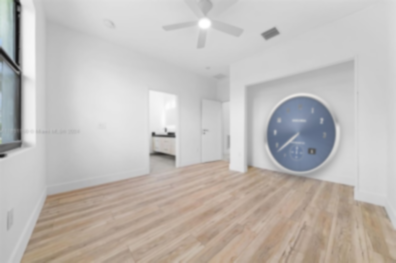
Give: 7h38
